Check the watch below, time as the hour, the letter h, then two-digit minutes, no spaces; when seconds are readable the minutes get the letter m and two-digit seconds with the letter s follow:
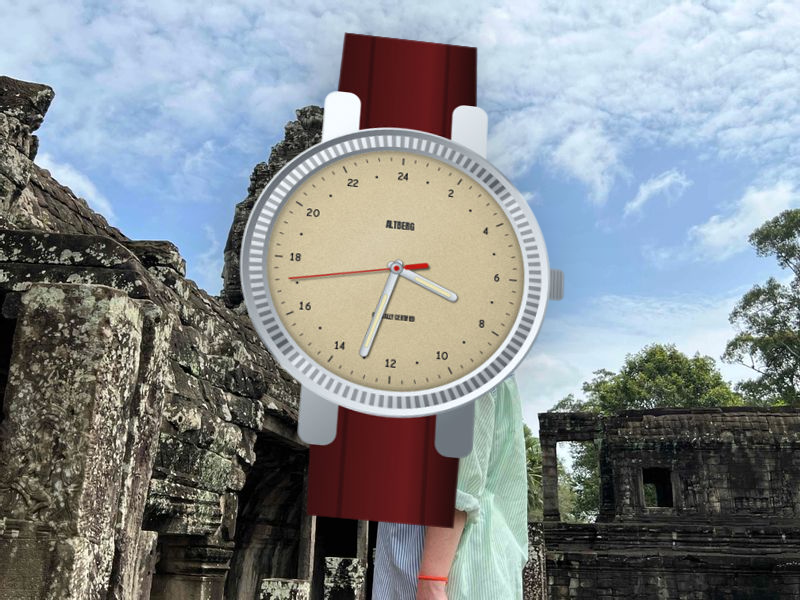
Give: 7h32m43s
